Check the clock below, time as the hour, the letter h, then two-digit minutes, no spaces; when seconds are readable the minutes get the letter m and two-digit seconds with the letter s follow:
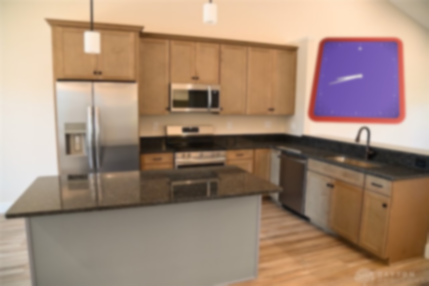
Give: 8h42
